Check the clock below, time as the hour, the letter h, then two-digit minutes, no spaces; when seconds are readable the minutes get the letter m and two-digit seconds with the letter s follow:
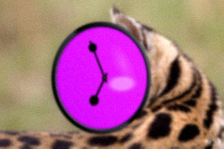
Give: 6h56
